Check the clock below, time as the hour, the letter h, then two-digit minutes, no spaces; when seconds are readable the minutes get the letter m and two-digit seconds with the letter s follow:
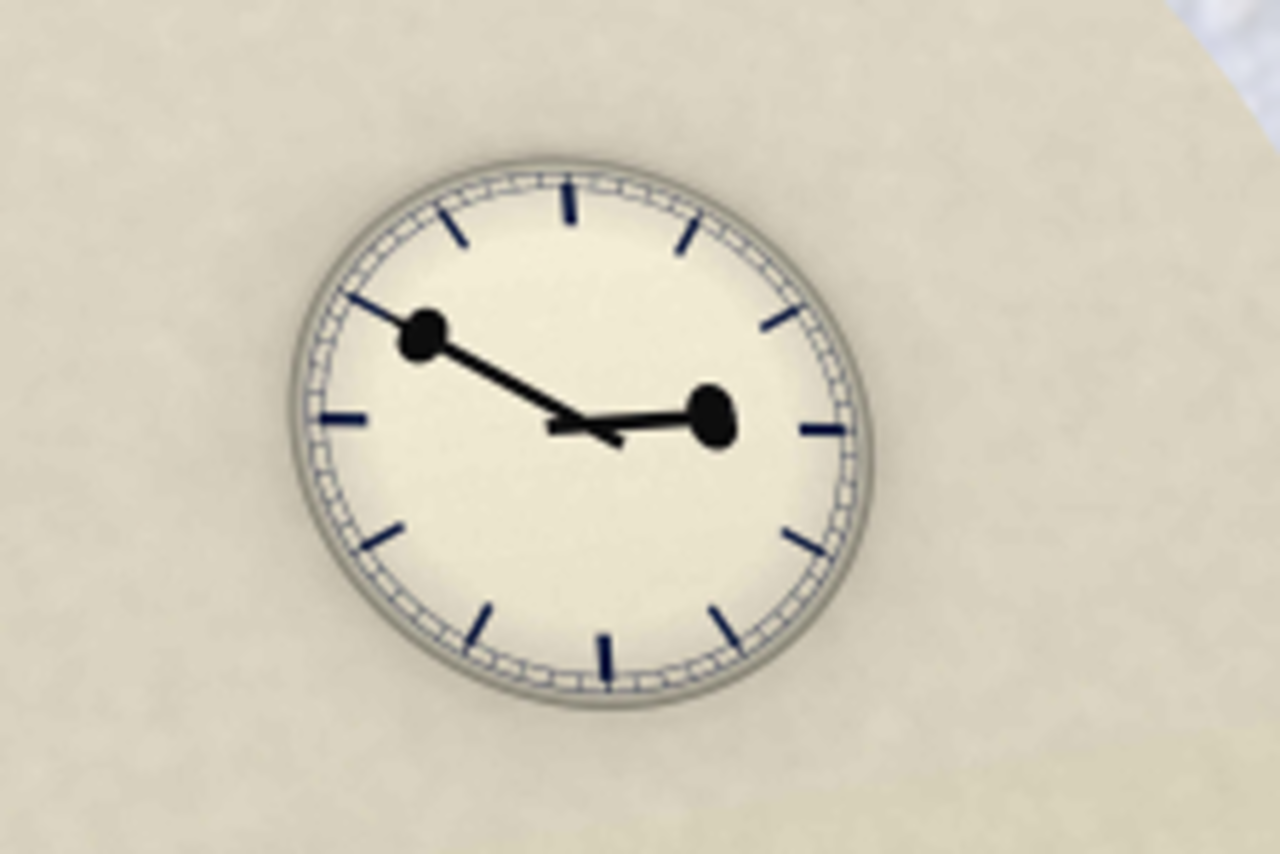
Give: 2h50
